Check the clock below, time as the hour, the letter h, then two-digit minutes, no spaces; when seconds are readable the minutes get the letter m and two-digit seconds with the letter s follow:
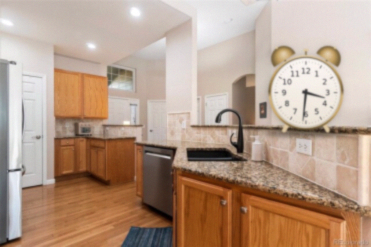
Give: 3h31
